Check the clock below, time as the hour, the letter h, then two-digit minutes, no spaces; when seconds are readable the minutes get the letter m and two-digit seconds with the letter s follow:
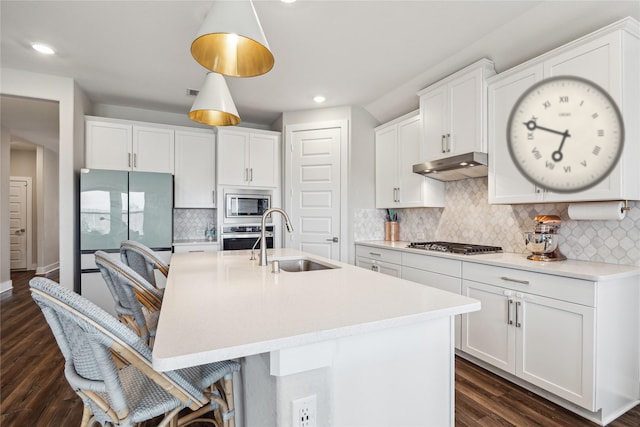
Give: 6h48
